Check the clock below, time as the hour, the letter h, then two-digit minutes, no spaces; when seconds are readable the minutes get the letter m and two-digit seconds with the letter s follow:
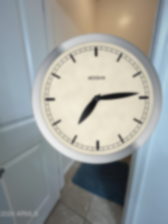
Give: 7h14
